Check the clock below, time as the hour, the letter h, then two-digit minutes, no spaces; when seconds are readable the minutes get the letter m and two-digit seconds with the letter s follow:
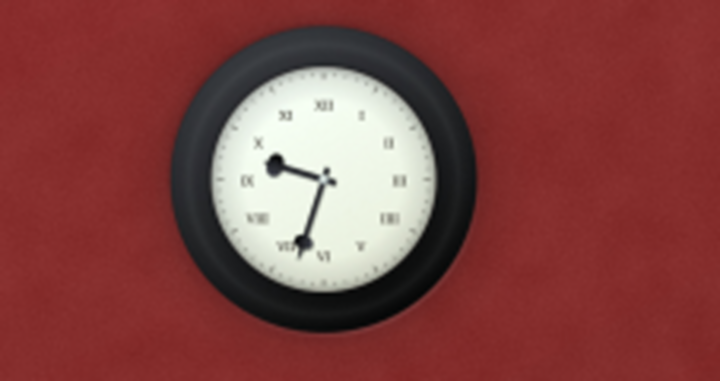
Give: 9h33
